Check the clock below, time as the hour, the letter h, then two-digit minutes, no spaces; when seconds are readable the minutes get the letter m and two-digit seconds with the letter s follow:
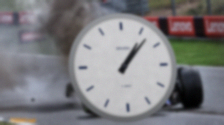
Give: 1h07
